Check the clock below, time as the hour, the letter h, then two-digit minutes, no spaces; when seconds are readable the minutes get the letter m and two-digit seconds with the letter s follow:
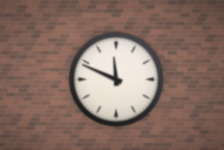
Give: 11h49
